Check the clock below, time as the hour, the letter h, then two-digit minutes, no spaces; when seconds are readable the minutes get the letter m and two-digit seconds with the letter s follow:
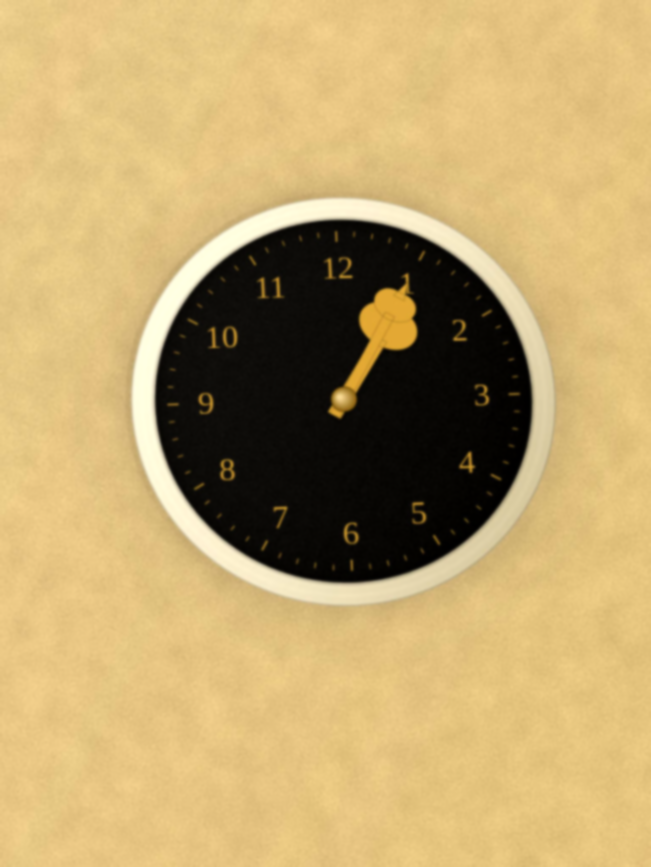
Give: 1h05
